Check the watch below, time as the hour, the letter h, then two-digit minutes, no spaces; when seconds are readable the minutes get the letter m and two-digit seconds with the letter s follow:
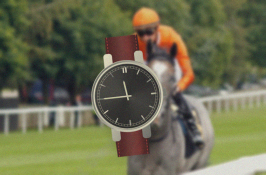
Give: 11h45
